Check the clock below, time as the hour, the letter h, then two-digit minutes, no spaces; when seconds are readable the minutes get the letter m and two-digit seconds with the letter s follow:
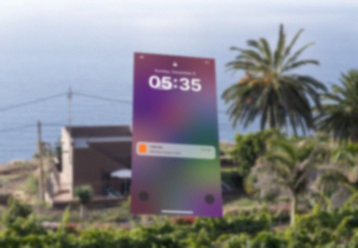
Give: 5h35
